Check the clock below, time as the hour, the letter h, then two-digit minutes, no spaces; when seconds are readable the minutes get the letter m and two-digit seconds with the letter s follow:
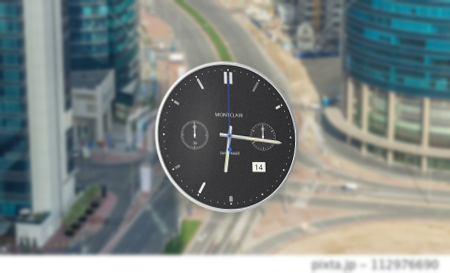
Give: 6h16
